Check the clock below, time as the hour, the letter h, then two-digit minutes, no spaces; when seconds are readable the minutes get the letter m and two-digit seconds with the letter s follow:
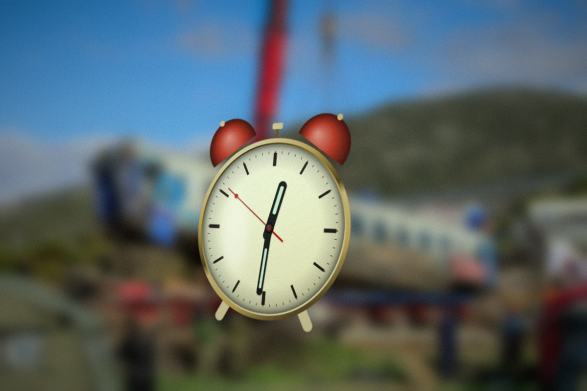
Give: 12h30m51s
